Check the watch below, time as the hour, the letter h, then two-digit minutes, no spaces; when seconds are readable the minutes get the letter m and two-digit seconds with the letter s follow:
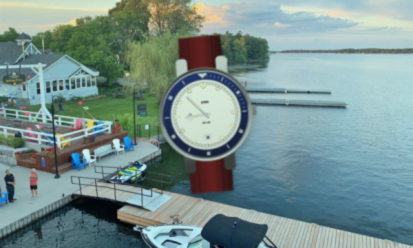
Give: 8h53
